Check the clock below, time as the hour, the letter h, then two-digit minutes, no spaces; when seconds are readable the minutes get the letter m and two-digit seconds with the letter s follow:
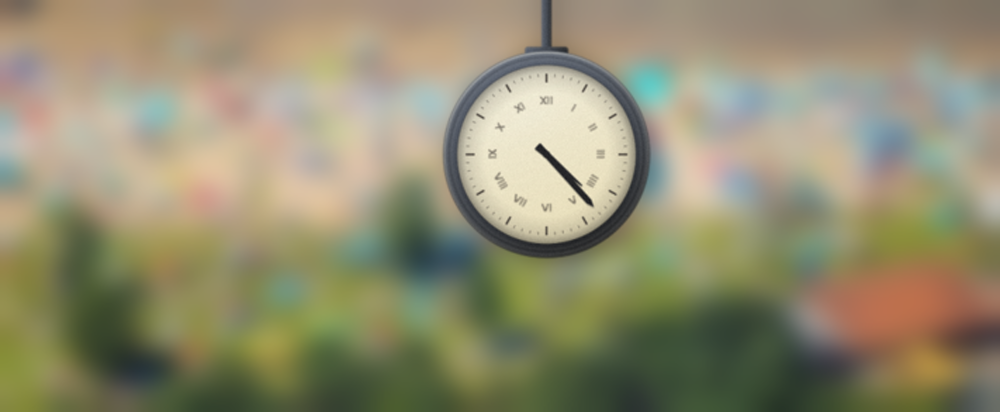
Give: 4h23
